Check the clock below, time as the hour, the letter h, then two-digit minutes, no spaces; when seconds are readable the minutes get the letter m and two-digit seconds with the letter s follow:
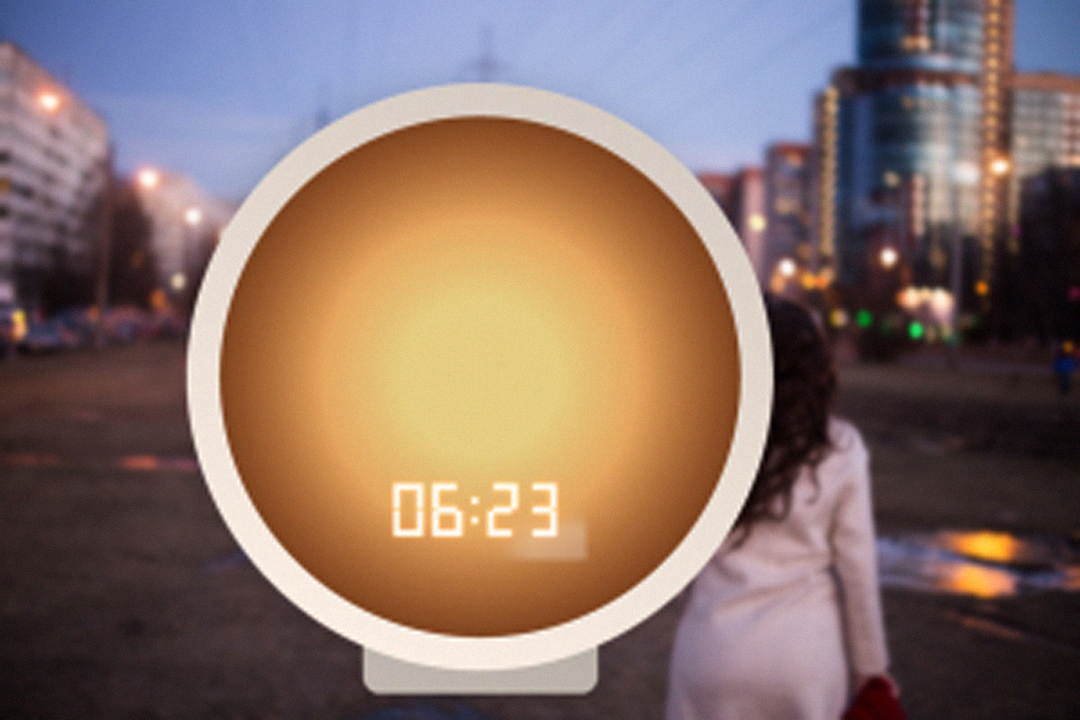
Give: 6h23
